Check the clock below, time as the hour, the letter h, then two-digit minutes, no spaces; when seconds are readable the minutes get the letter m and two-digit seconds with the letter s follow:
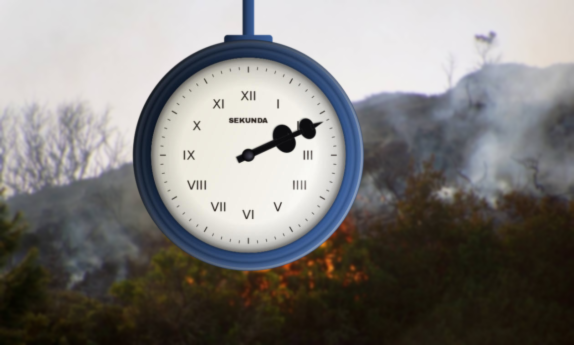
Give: 2h11
